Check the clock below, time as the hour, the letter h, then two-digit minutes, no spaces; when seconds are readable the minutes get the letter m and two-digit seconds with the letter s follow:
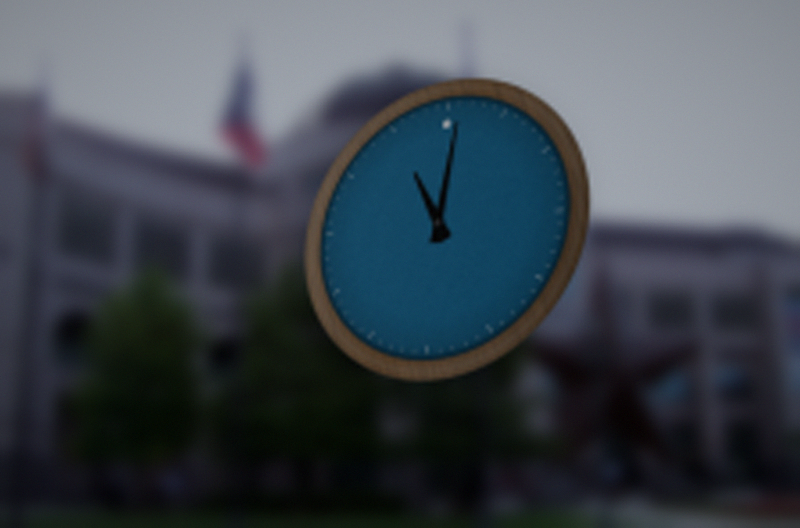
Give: 11h01
